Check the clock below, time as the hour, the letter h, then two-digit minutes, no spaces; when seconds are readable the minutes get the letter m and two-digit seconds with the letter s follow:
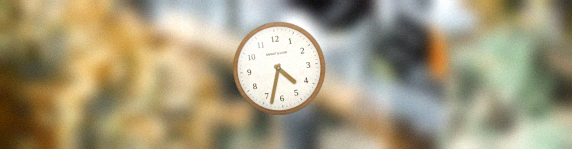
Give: 4h33
